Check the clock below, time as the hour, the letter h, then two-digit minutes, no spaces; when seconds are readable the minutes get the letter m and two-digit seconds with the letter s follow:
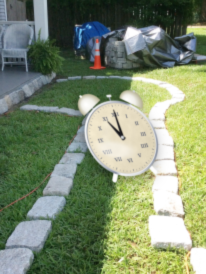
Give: 11h00
